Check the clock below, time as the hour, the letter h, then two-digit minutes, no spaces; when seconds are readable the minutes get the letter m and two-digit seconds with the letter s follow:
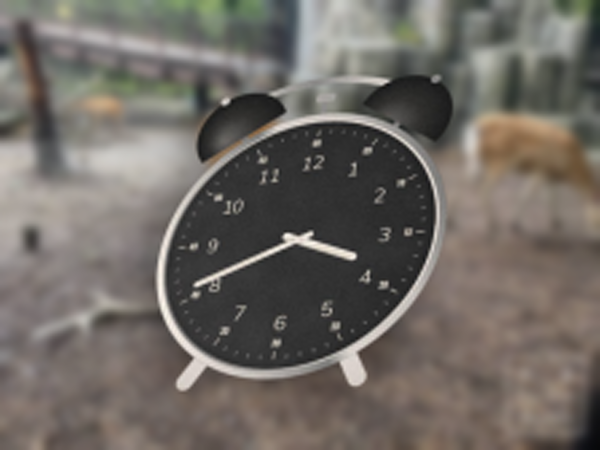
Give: 3h41
